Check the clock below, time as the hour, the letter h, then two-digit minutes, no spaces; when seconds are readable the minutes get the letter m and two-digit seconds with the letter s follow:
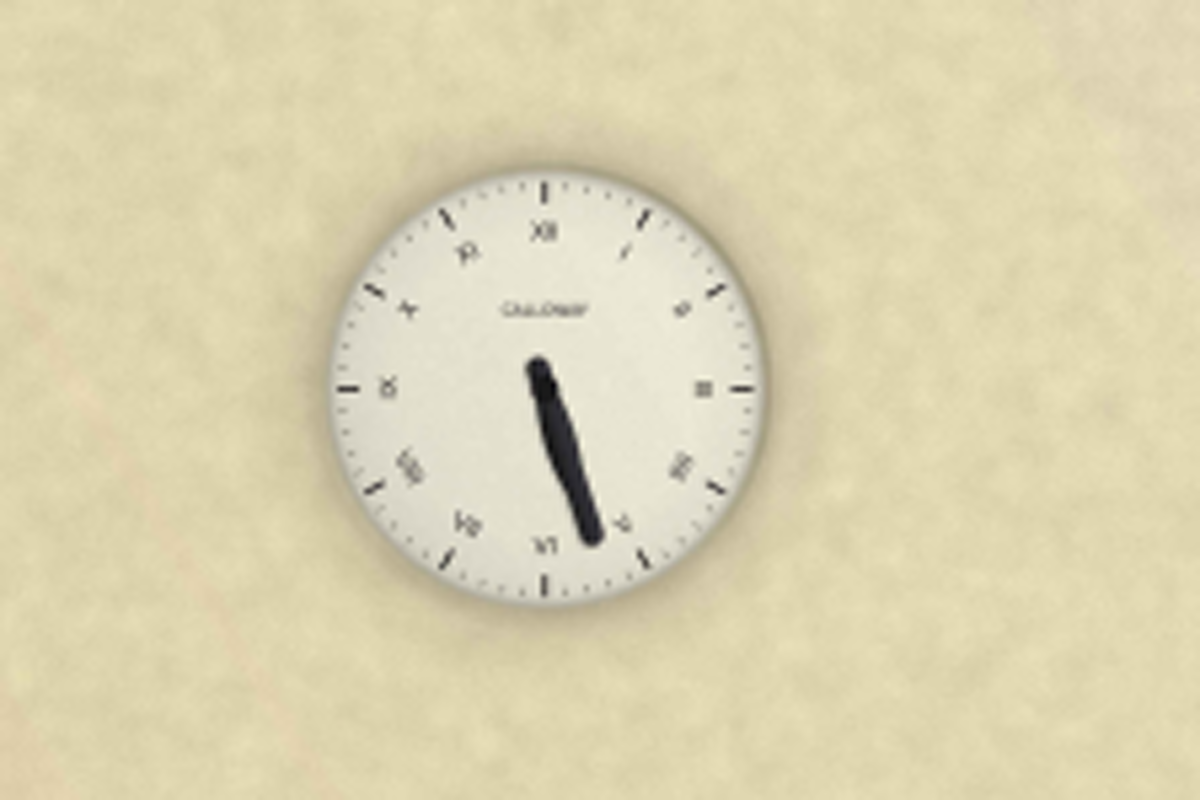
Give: 5h27
